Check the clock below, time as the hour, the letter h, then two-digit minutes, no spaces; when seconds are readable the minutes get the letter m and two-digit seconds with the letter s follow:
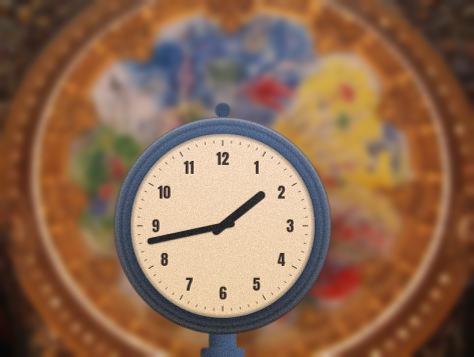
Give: 1h43
